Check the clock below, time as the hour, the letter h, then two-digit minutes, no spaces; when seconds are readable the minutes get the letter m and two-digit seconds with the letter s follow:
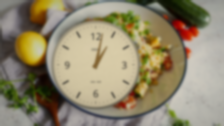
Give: 1h02
